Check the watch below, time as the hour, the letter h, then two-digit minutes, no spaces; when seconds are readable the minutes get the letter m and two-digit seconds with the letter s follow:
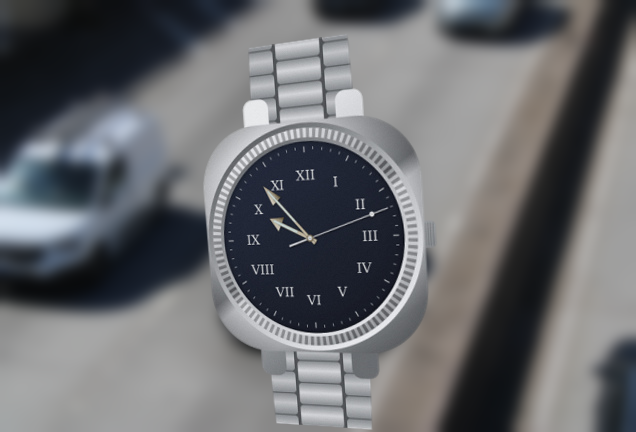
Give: 9h53m12s
